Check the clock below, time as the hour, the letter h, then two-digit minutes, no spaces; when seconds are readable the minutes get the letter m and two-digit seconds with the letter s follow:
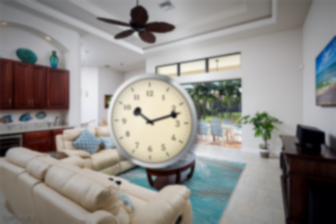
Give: 10h12
